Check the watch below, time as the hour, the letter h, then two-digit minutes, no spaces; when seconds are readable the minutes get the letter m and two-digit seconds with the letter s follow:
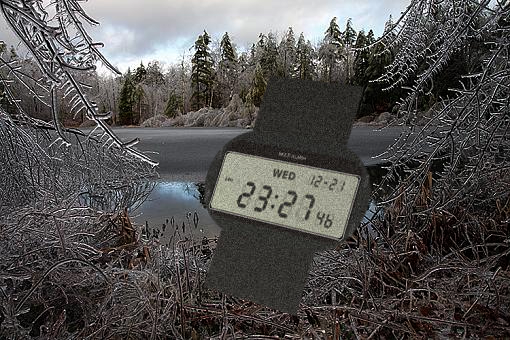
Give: 23h27m46s
